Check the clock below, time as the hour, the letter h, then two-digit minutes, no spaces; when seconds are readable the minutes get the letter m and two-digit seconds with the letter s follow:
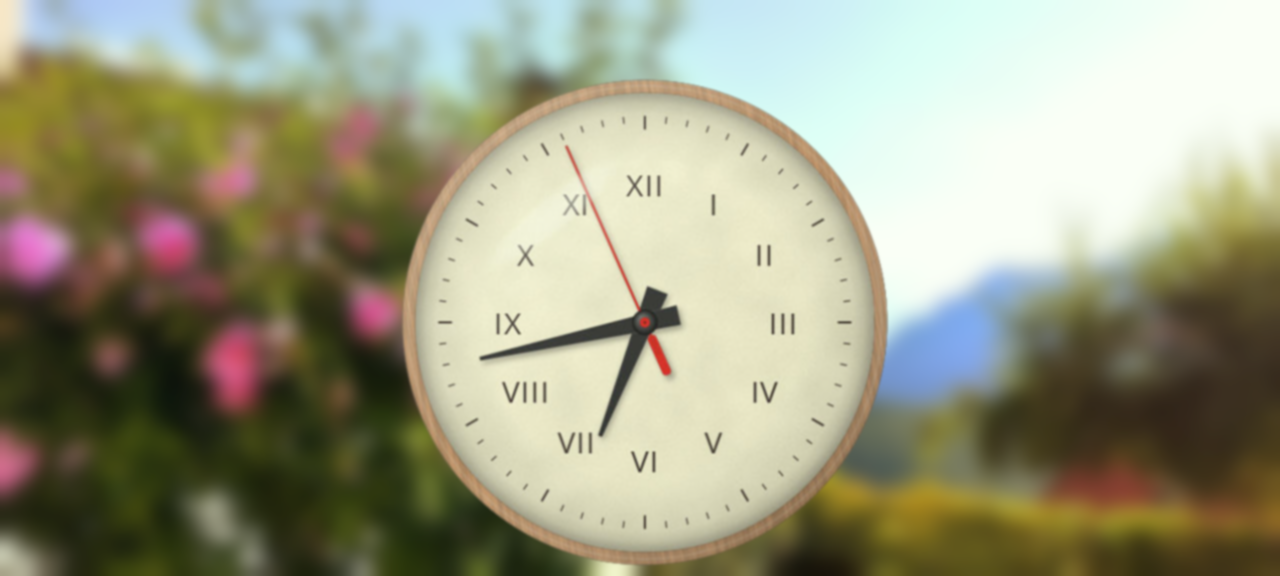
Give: 6h42m56s
